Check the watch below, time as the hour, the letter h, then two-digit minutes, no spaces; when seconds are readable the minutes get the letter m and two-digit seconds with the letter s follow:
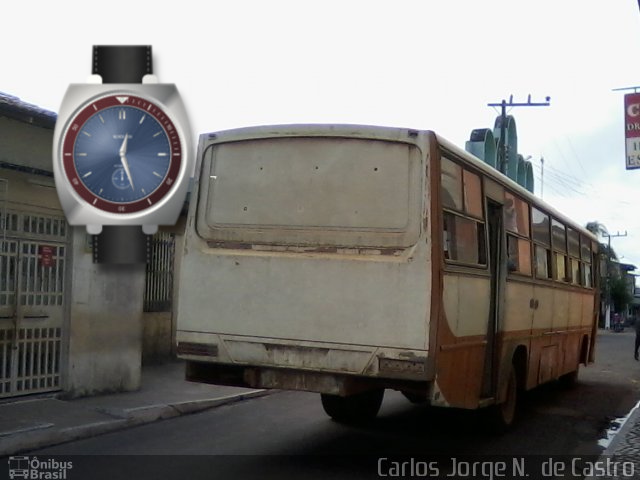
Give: 12h27
